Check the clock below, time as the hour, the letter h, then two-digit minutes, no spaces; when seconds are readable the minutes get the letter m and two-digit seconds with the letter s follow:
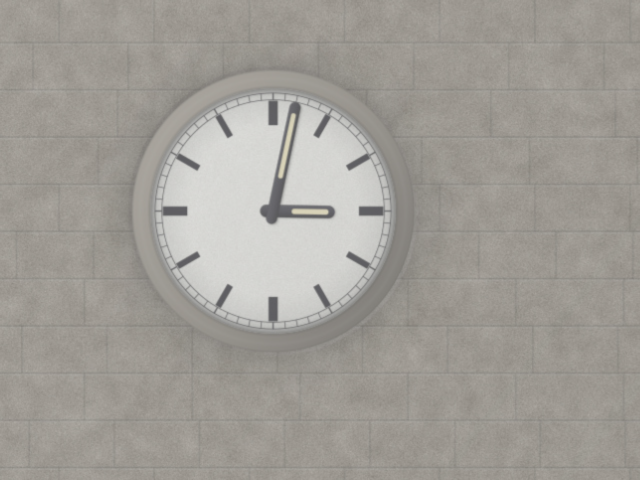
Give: 3h02
